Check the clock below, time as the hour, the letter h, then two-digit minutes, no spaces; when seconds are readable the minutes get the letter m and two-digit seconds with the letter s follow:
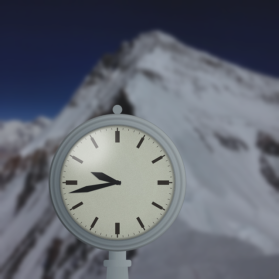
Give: 9h43
